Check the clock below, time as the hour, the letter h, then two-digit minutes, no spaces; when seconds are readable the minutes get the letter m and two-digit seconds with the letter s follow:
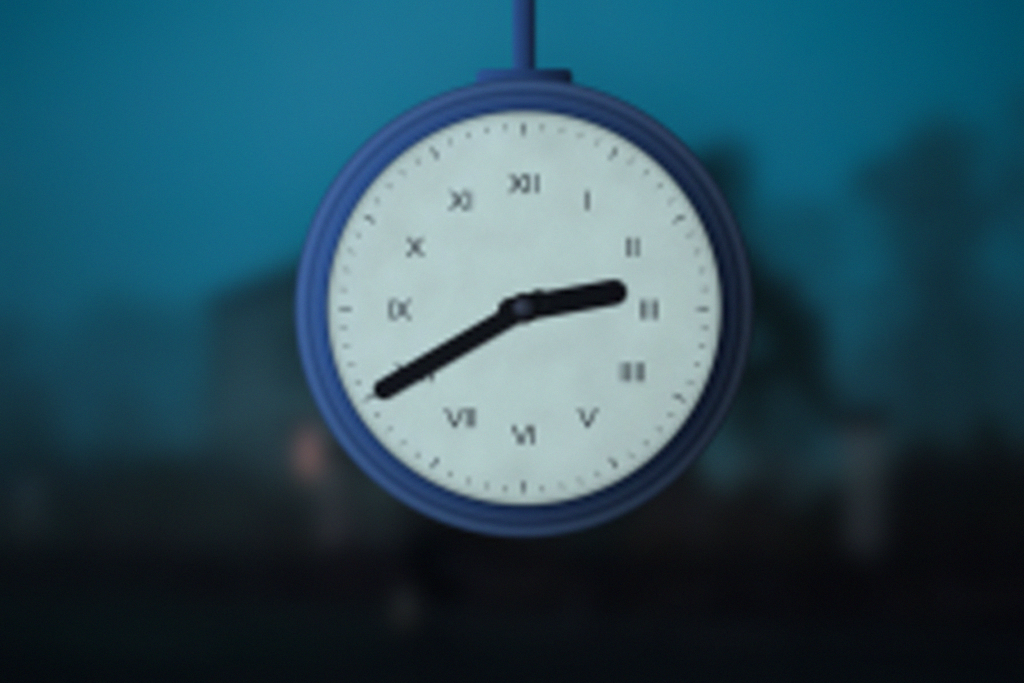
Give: 2h40
